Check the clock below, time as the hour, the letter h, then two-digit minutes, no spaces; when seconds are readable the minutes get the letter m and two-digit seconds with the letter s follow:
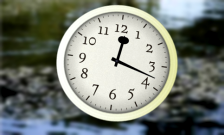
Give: 12h18
